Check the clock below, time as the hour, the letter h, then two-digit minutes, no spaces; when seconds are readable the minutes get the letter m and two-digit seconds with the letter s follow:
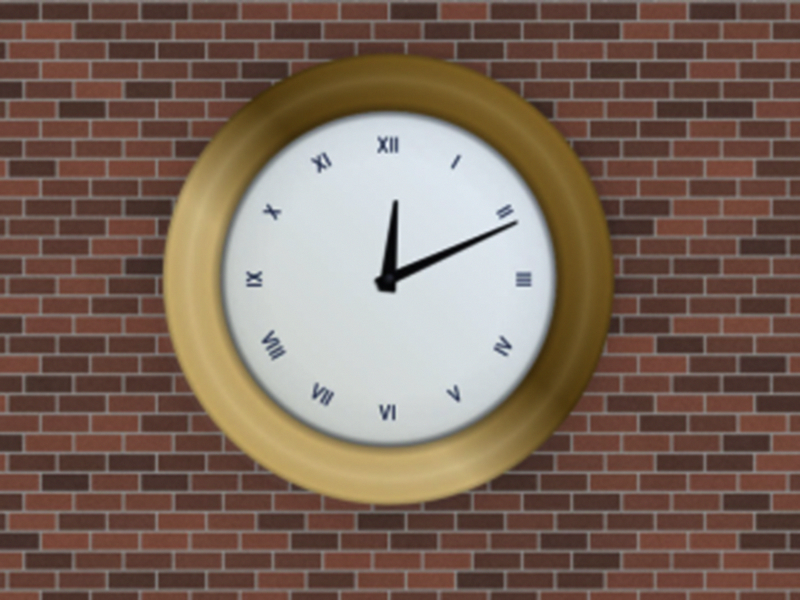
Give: 12h11
